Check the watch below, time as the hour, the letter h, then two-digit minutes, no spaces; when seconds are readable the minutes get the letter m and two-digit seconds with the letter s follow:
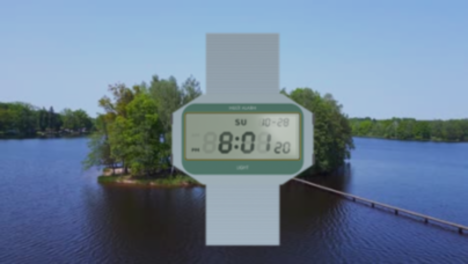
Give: 8h01m20s
